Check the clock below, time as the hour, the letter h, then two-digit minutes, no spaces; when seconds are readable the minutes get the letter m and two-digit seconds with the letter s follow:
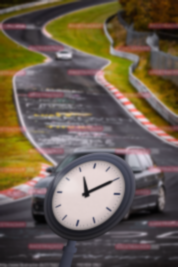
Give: 11h10
